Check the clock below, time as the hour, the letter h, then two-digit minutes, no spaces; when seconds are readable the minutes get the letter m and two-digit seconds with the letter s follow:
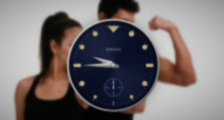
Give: 9h45
